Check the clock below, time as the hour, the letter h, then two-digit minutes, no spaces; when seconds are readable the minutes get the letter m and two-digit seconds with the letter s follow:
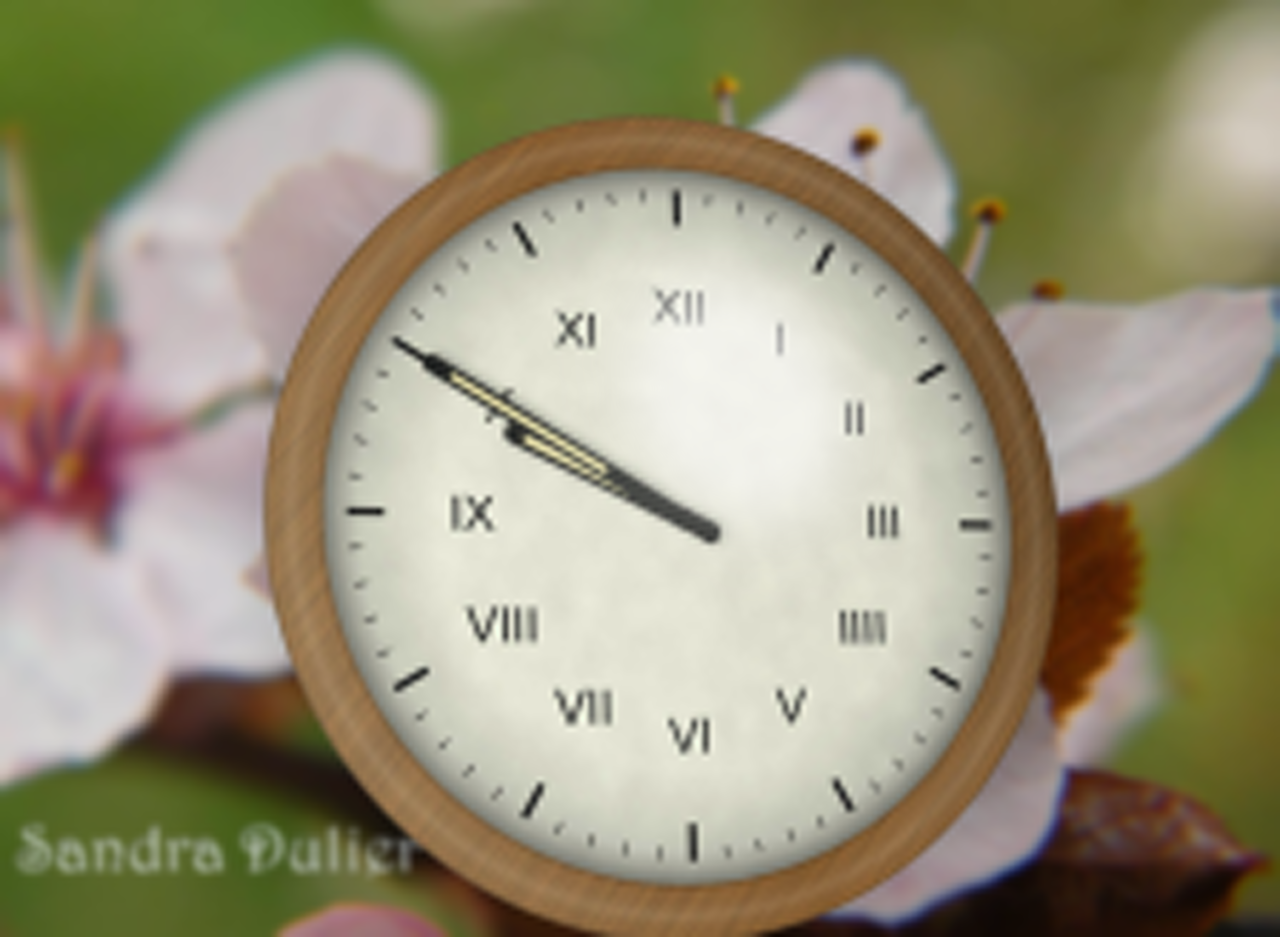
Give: 9h50
